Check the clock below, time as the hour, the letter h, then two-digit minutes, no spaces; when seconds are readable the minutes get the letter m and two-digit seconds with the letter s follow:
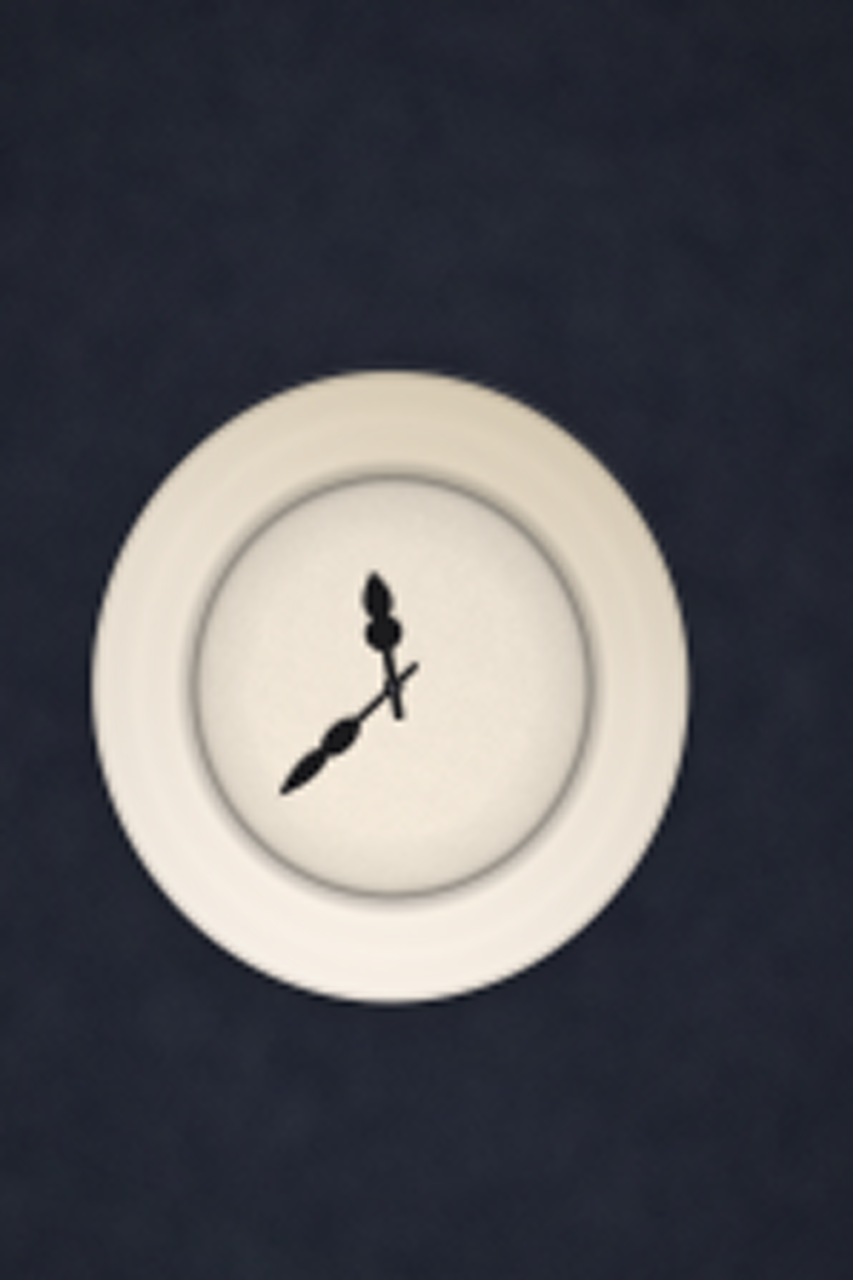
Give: 11h38
